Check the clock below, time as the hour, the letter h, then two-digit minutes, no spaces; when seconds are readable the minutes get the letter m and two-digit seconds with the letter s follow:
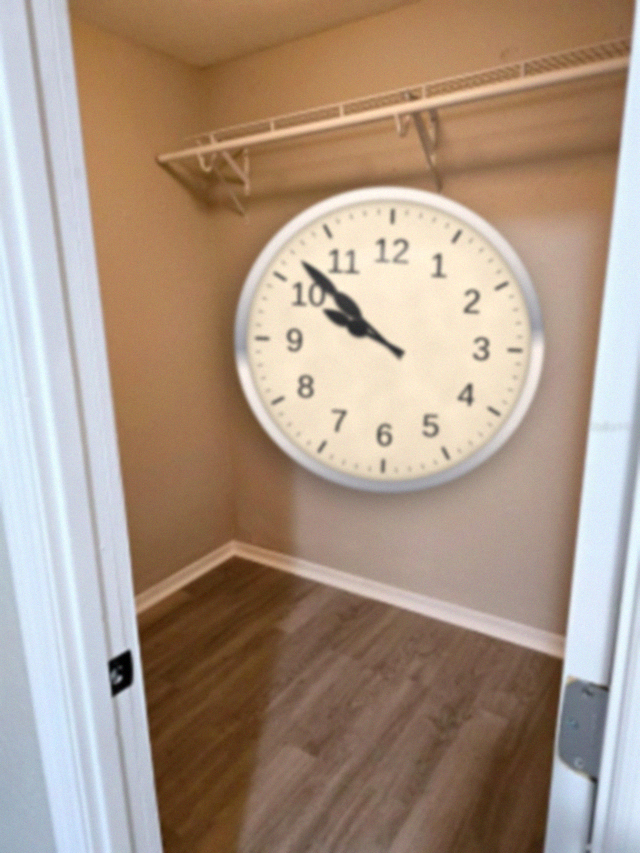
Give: 9h52
